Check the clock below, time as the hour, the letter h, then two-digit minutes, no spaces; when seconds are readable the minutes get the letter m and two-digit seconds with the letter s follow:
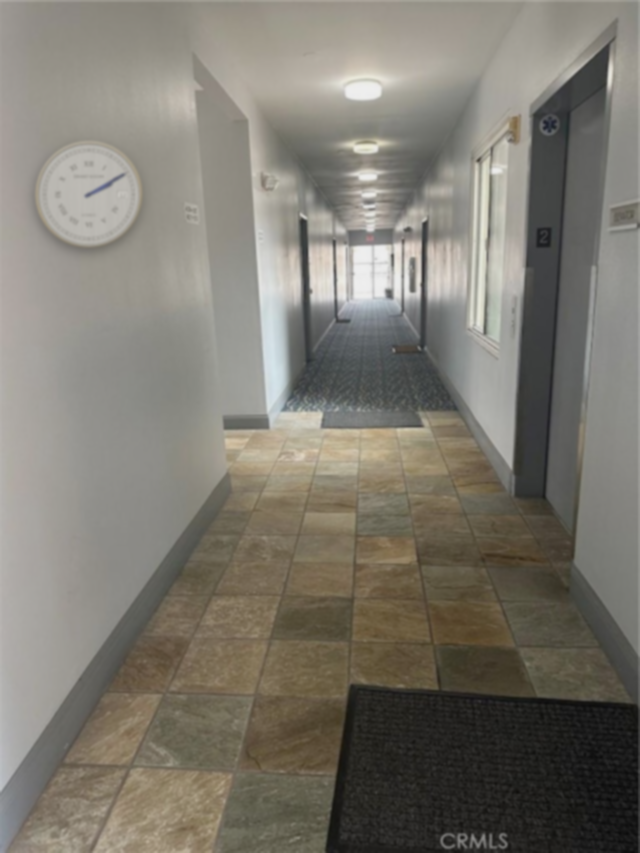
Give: 2h10
